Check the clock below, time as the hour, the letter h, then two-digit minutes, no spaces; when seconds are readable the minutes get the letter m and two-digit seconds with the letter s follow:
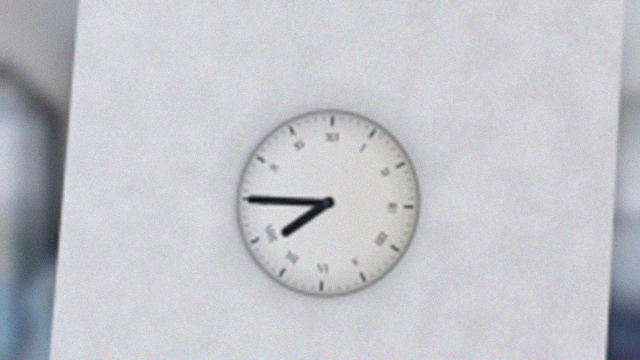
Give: 7h45
